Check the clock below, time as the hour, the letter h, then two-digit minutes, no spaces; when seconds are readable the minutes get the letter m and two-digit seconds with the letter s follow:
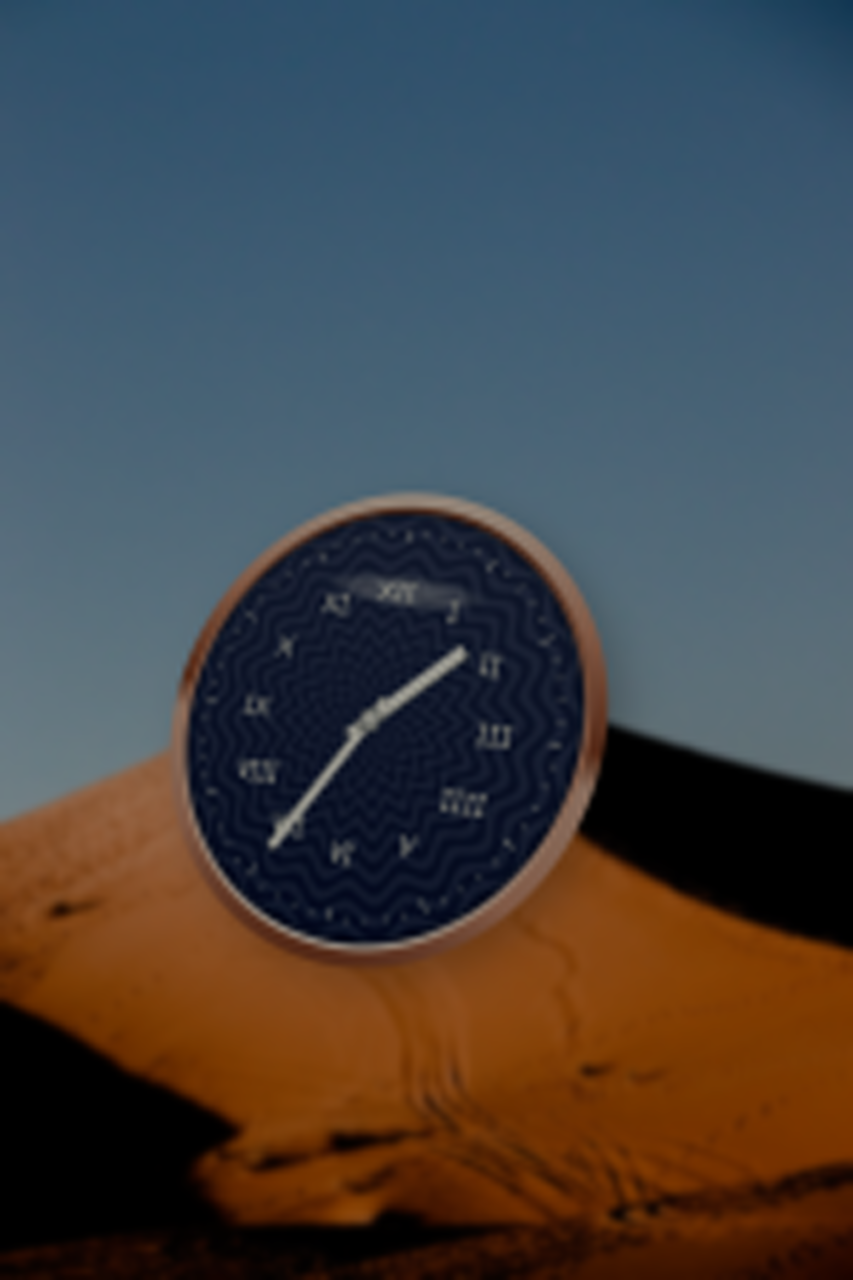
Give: 1h35
